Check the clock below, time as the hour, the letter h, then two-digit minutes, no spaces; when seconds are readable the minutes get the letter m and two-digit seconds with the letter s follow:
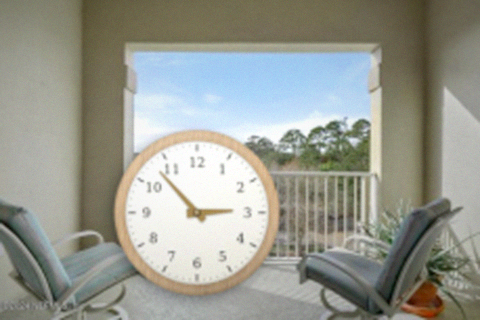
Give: 2h53
